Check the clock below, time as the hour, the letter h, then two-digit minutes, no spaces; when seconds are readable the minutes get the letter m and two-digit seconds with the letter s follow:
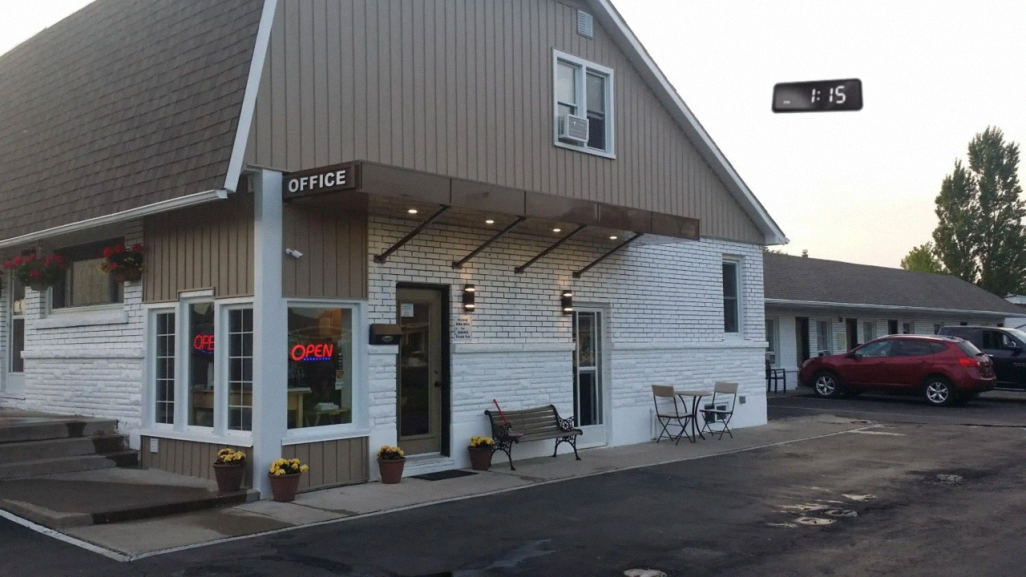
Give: 1h15
